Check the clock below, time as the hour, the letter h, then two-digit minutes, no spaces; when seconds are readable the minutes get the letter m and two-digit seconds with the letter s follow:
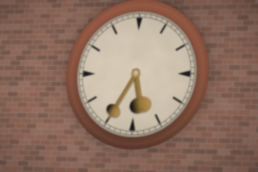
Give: 5h35
